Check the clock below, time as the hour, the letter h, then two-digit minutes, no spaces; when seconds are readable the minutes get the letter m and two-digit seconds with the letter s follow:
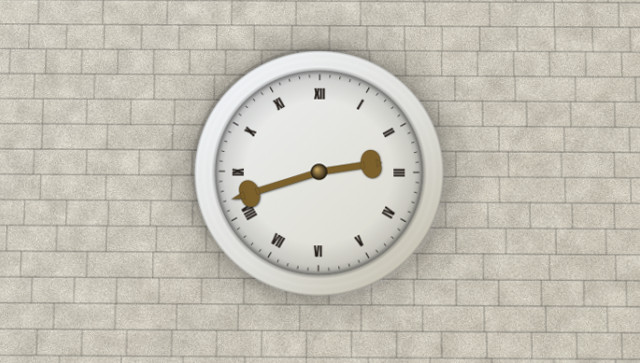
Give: 2h42
